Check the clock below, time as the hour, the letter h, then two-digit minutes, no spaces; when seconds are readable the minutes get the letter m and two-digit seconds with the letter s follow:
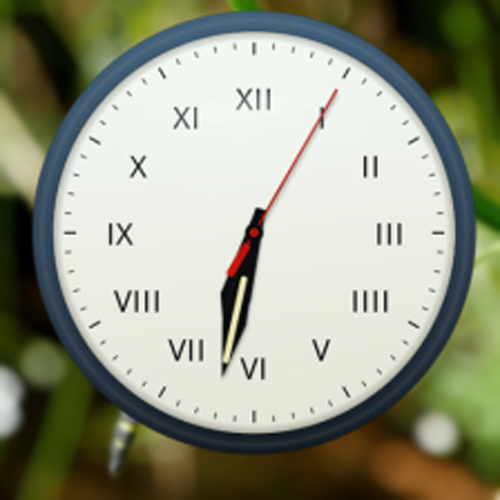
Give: 6h32m05s
